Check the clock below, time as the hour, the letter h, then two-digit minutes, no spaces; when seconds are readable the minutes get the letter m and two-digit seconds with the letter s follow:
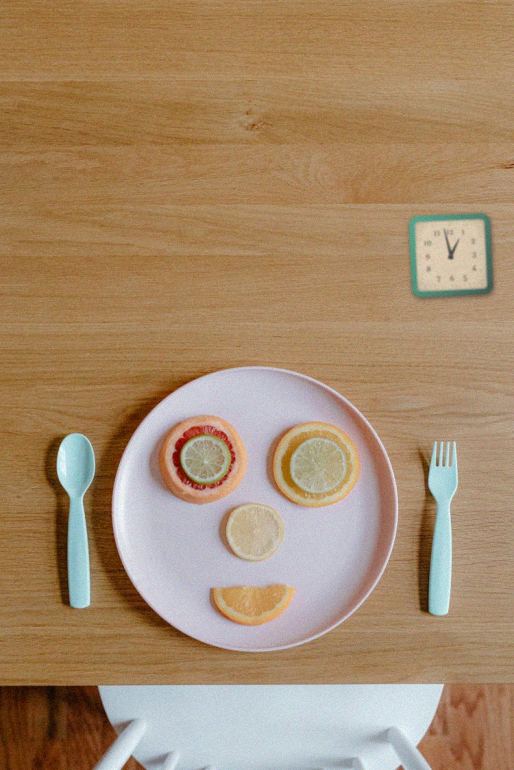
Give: 12h58
